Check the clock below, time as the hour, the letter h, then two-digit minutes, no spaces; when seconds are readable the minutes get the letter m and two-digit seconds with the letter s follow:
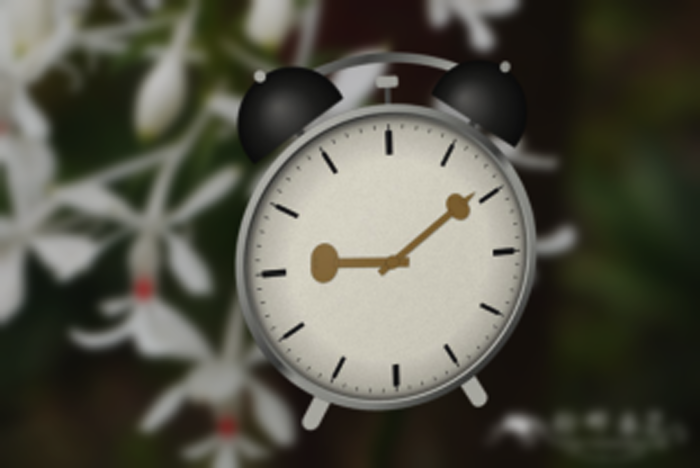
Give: 9h09
